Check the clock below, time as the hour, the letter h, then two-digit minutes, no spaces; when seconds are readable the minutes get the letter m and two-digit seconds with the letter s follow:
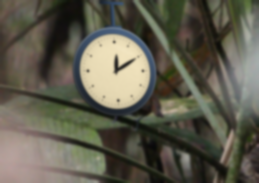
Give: 12h10
